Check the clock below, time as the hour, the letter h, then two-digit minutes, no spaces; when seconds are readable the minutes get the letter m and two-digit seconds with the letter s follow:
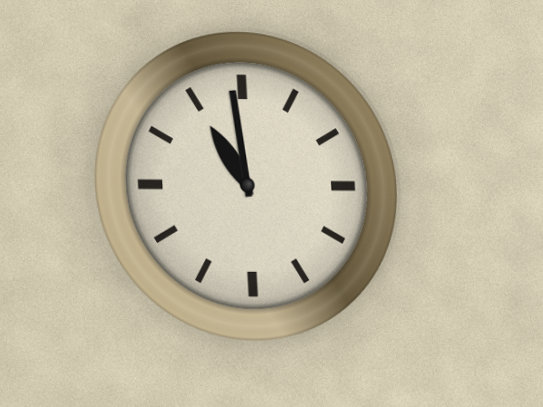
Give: 10h59
